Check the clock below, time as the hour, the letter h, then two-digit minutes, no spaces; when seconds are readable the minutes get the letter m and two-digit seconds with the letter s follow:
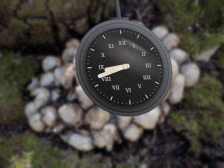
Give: 8h42
